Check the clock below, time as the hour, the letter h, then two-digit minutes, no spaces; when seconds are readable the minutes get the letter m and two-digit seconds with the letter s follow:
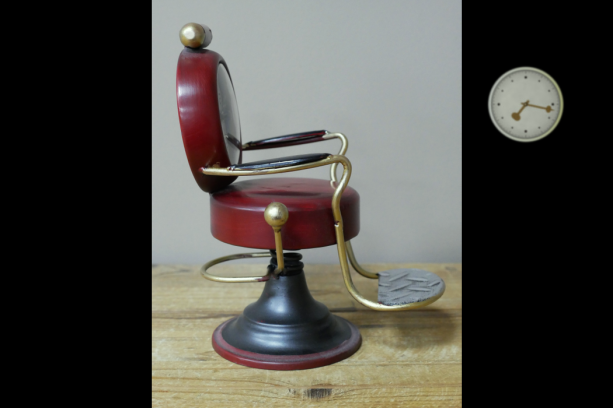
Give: 7h17
